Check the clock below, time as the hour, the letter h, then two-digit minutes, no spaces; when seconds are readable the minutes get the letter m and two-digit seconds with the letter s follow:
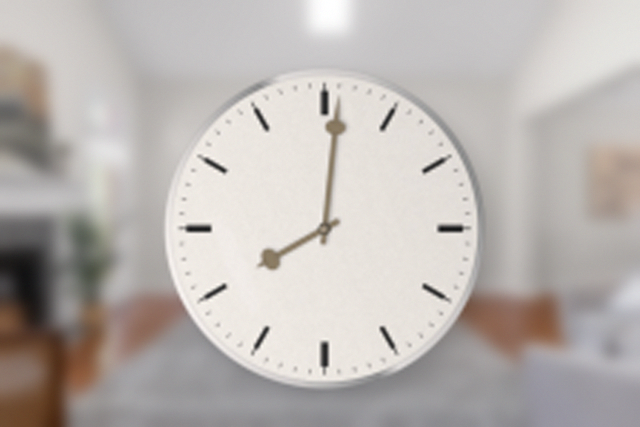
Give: 8h01
